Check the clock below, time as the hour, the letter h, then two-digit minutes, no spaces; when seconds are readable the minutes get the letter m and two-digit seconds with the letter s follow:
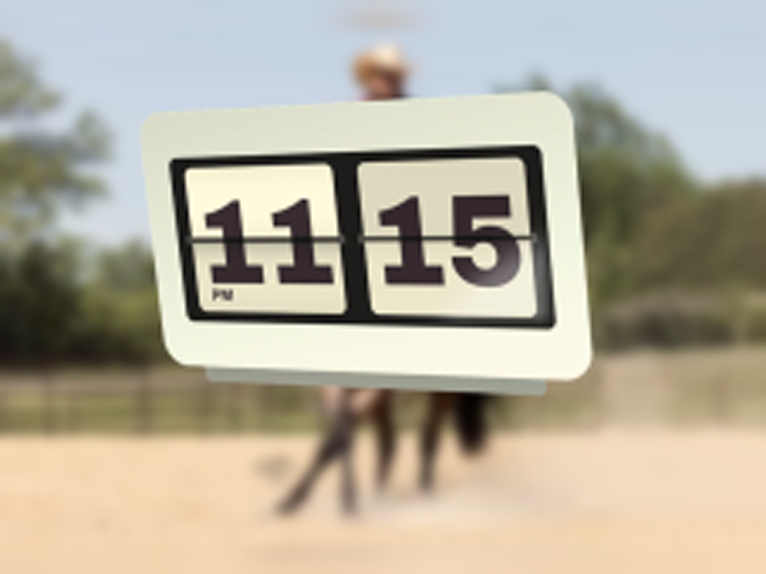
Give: 11h15
